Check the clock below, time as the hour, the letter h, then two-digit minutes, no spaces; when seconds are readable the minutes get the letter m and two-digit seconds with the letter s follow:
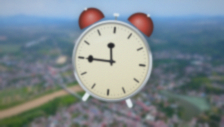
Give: 11h45
